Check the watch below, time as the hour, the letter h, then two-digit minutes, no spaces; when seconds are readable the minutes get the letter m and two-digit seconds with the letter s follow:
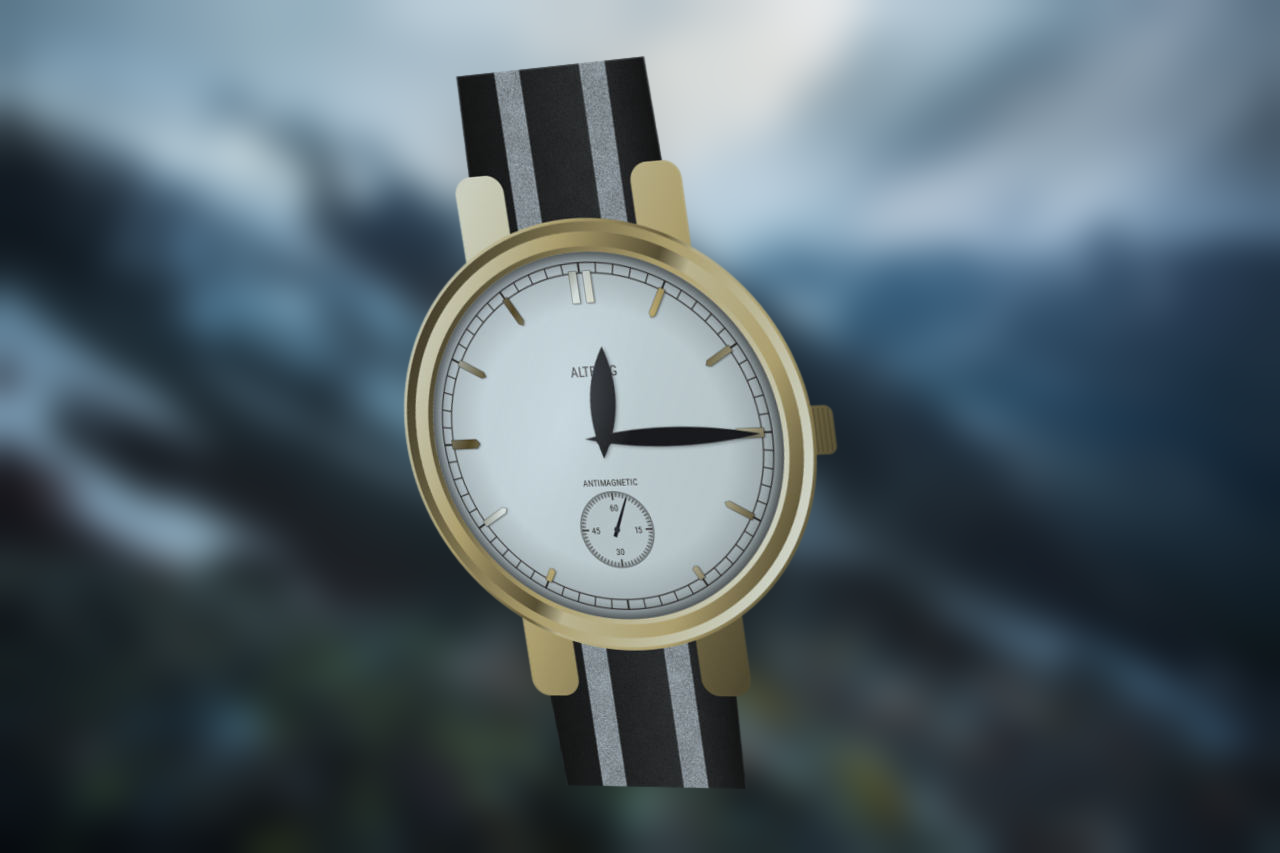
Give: 12h15m04s
